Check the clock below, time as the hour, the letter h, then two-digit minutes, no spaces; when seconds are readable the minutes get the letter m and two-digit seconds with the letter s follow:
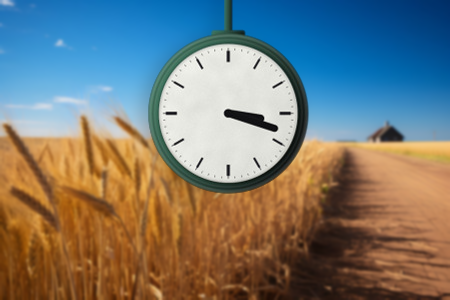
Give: 3h18
